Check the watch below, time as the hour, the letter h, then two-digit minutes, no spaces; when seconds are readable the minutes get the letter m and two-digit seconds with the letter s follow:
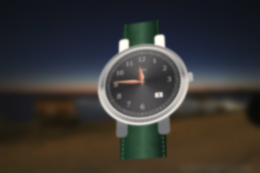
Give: 11h46
